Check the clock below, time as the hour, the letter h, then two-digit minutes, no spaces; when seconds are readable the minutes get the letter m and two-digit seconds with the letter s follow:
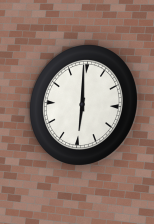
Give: 5h59
